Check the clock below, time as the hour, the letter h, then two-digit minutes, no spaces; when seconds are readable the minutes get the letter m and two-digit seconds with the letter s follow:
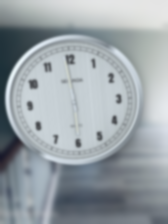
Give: 5h59
